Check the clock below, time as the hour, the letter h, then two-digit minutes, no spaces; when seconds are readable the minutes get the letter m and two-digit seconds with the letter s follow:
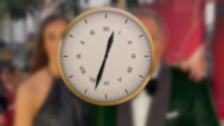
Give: 12h33
